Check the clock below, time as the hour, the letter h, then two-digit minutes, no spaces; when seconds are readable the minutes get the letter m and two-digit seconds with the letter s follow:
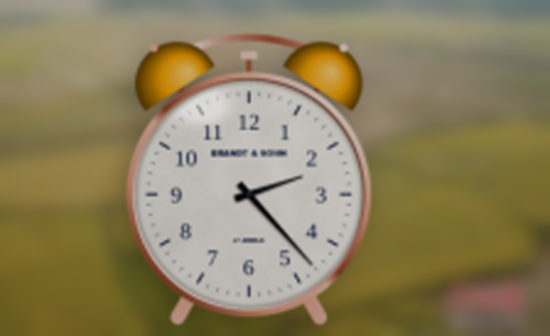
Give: 2h23
